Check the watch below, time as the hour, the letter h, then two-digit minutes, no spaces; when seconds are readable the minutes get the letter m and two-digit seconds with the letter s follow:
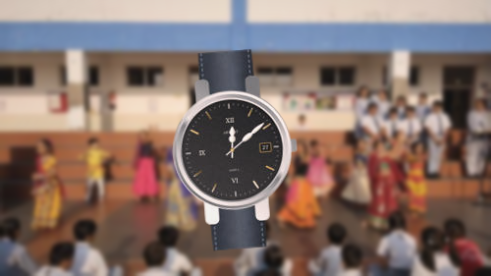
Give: 12h09
